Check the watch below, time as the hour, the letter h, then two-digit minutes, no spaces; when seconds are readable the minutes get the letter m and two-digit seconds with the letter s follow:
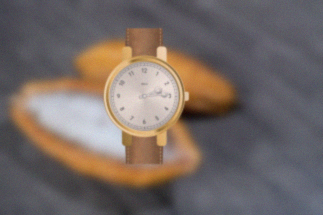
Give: 2h14
